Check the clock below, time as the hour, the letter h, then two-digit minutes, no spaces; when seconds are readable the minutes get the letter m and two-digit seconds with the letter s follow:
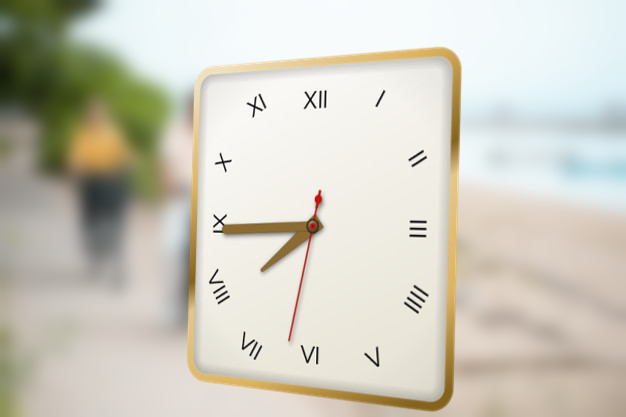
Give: 7h44m32s
